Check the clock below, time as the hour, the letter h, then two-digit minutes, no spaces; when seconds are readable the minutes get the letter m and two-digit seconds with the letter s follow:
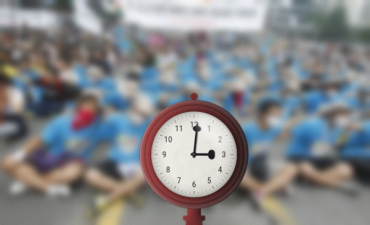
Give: 3h01
